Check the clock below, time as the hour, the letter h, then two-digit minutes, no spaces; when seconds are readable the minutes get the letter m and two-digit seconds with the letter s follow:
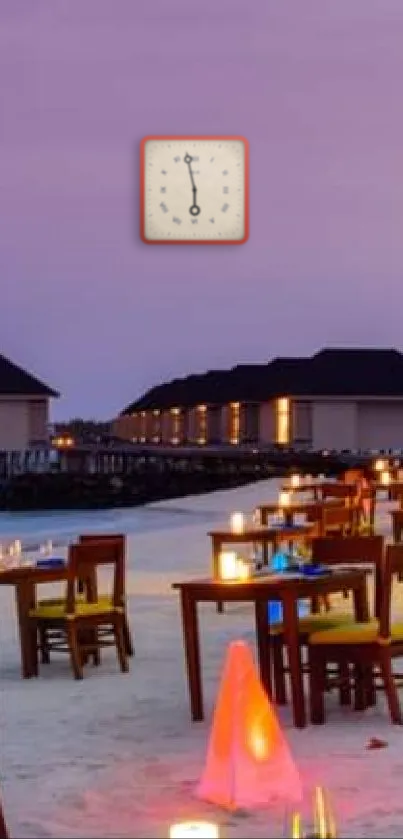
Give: 5h58
